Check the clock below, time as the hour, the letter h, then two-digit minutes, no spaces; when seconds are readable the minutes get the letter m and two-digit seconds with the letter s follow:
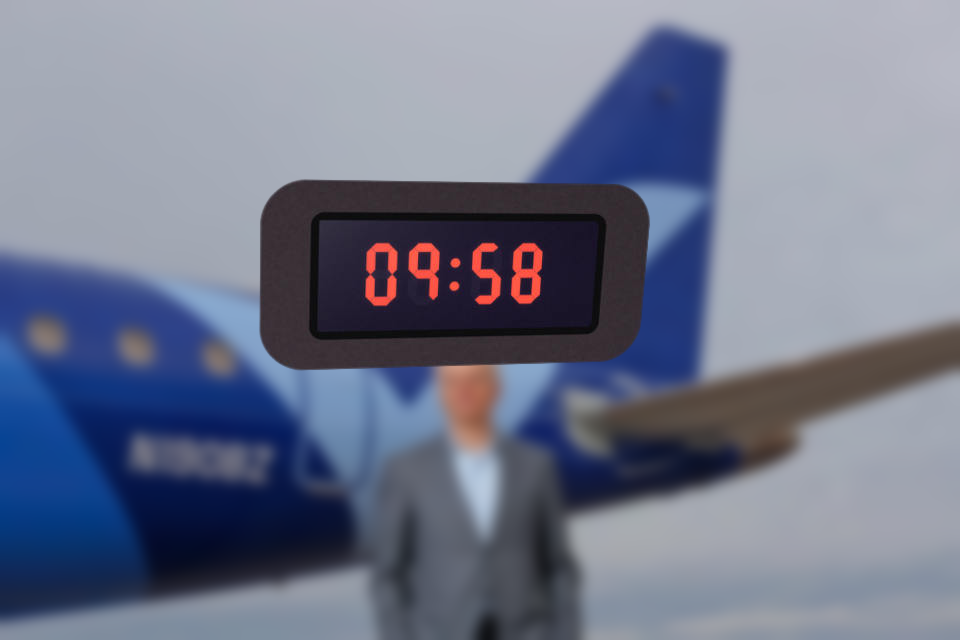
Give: 9h58
